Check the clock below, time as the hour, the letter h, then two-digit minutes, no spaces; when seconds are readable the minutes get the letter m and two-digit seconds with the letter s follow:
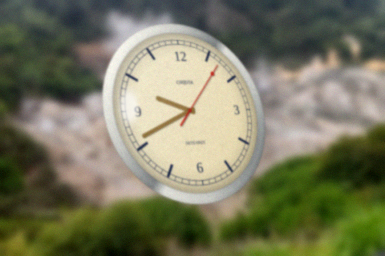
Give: 9h41m07s
